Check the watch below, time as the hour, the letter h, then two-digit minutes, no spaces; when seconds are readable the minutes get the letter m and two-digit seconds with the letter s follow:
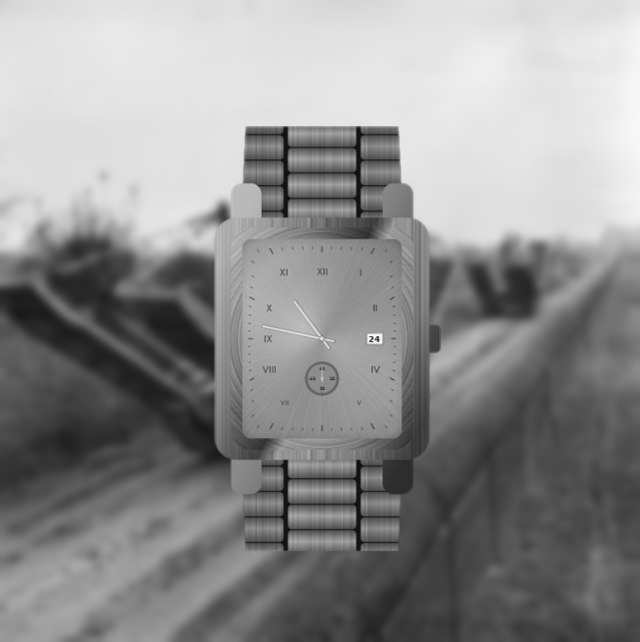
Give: 10h47
